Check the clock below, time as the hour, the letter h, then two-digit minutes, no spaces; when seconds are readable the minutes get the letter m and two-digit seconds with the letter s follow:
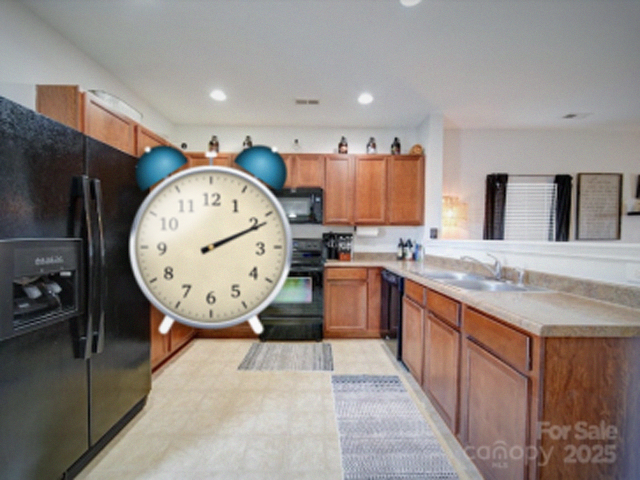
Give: 2h11
